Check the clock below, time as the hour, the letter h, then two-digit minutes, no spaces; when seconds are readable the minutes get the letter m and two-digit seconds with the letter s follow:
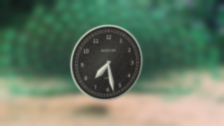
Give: 7h28
